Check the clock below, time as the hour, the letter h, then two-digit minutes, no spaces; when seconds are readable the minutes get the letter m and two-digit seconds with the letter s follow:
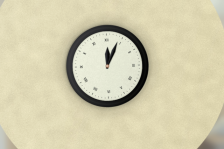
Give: 12h04
